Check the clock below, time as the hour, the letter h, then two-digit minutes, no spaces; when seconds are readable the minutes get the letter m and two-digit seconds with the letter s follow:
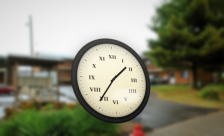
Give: 1h36
